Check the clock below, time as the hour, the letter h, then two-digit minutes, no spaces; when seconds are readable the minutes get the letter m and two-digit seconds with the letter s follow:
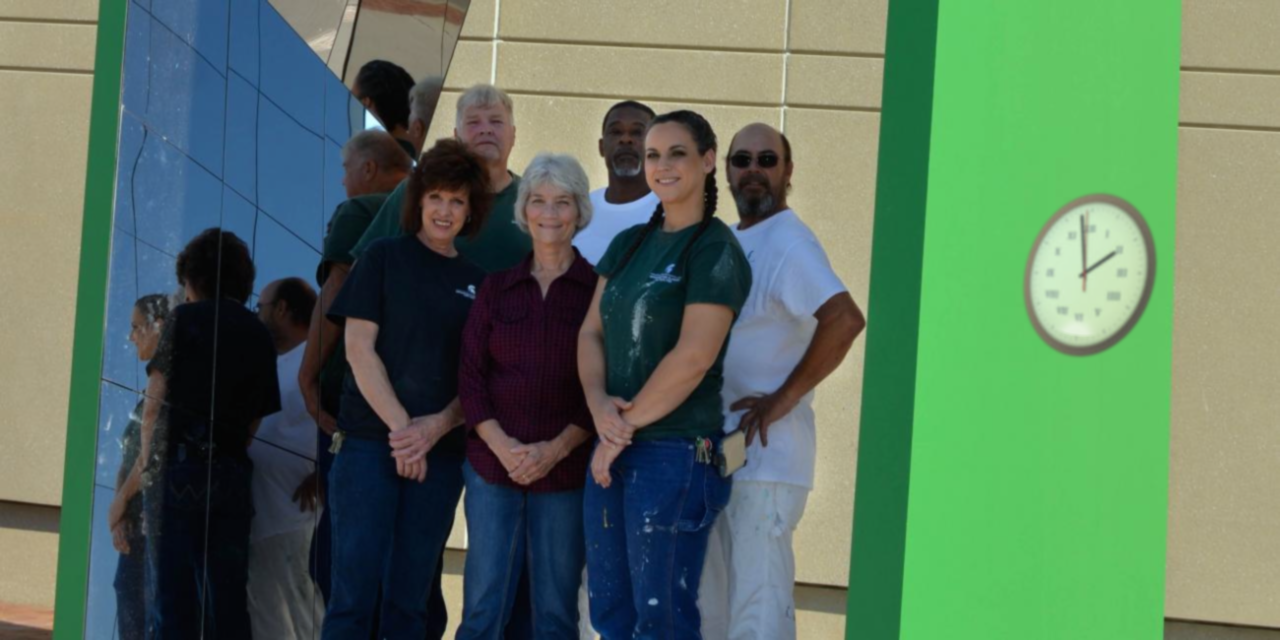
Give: 1h57m59s
